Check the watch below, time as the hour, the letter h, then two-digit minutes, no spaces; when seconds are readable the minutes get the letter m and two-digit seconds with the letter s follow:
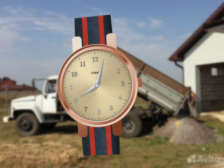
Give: 8h03
